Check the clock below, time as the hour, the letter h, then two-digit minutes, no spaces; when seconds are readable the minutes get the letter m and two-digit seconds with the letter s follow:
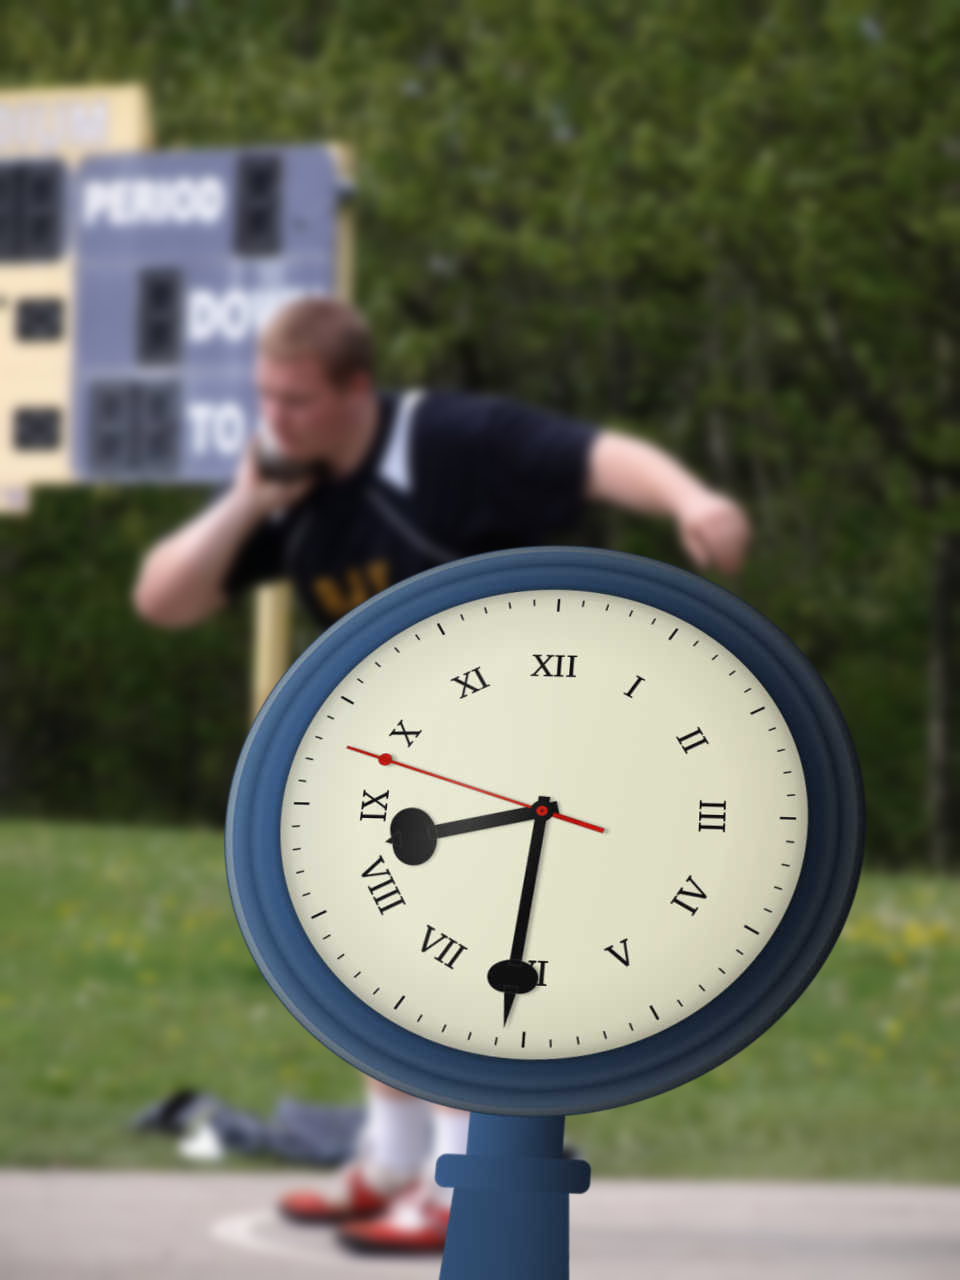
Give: 8h30m48s
